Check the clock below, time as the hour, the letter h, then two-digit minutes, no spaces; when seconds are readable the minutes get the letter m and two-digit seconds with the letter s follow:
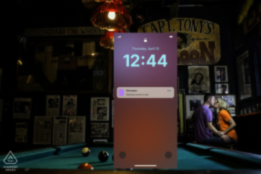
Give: 12h44
